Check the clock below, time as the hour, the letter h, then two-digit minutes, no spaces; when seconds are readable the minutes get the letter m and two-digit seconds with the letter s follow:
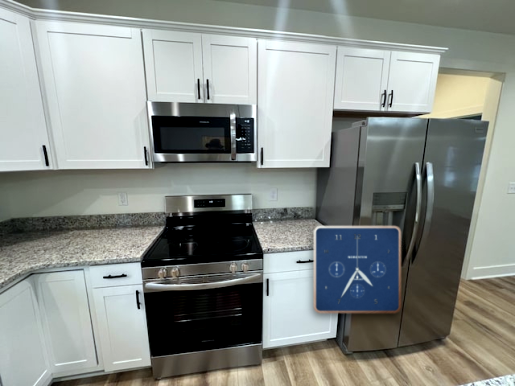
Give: 4h35
